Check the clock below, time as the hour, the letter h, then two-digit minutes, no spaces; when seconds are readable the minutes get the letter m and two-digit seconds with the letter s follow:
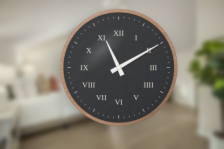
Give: 11h10
